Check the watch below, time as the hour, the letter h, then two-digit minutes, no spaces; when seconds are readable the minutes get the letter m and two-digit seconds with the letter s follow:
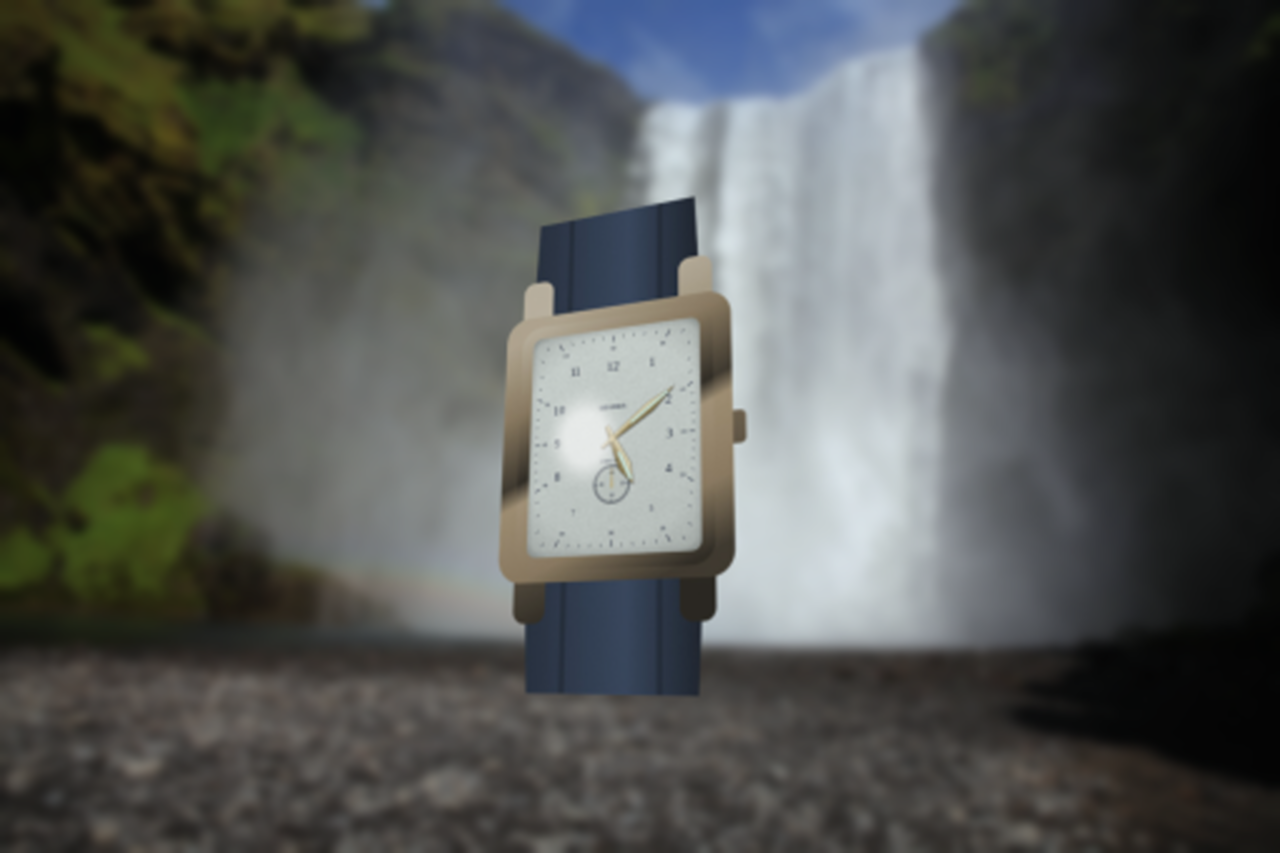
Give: 5h09
